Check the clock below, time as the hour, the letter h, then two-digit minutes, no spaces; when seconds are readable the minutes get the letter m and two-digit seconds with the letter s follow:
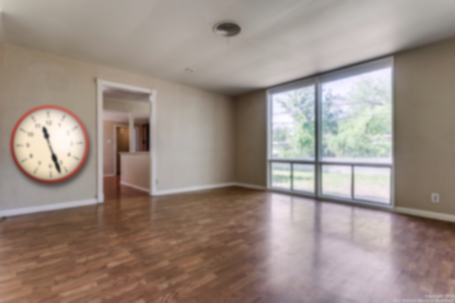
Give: 11h27
